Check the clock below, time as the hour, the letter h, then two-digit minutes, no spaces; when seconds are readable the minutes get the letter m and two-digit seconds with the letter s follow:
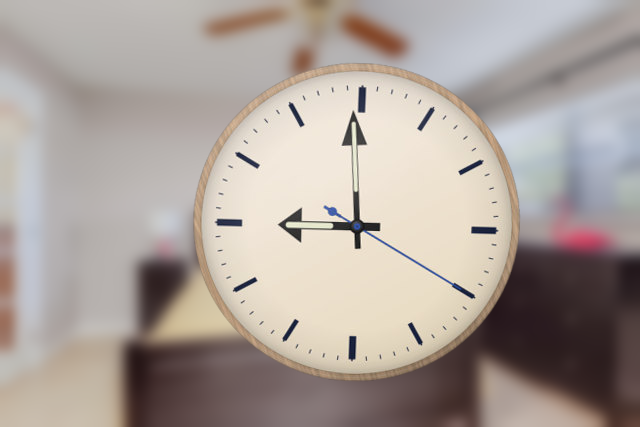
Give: 8h59m20s
